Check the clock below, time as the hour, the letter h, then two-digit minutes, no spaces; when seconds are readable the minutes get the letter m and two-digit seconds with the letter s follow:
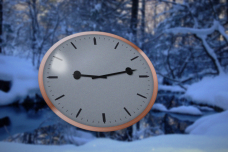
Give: 9h13
